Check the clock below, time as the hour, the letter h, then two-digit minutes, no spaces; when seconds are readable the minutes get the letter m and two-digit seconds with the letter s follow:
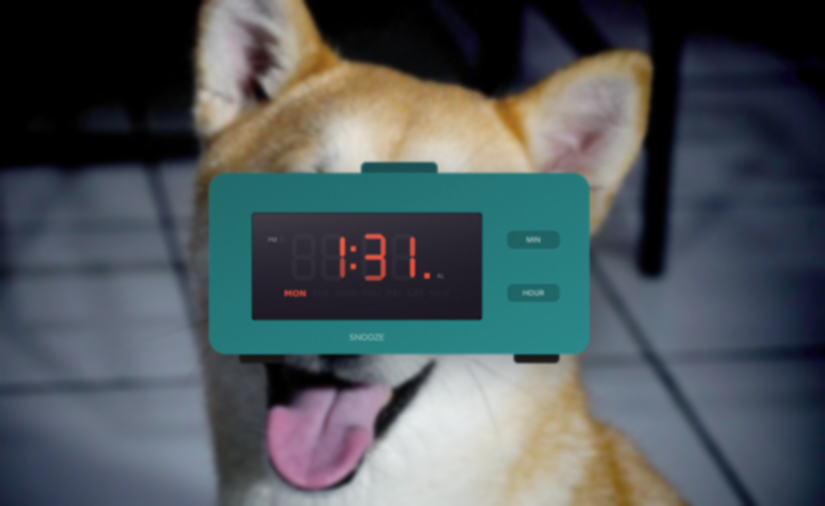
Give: 1h31
